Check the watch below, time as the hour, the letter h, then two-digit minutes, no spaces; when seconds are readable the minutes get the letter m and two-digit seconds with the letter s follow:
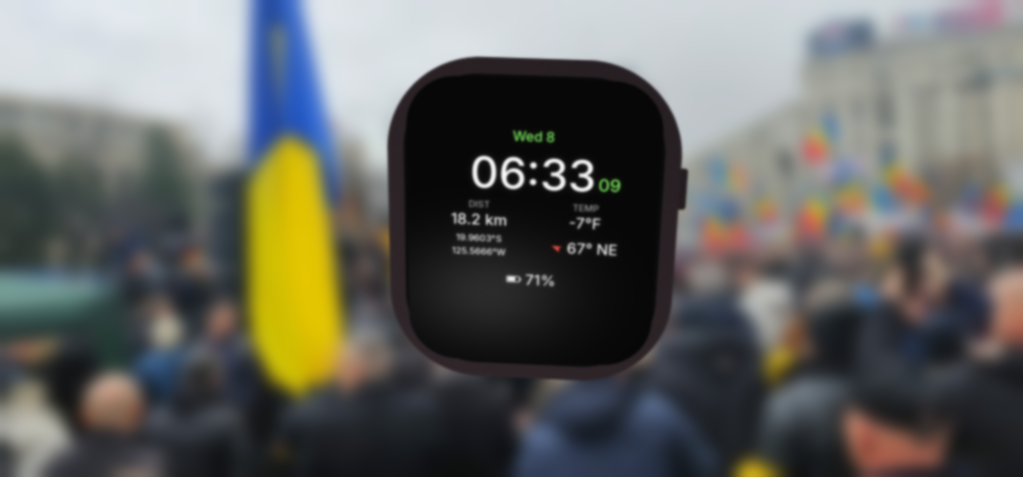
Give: 6h33m09s
